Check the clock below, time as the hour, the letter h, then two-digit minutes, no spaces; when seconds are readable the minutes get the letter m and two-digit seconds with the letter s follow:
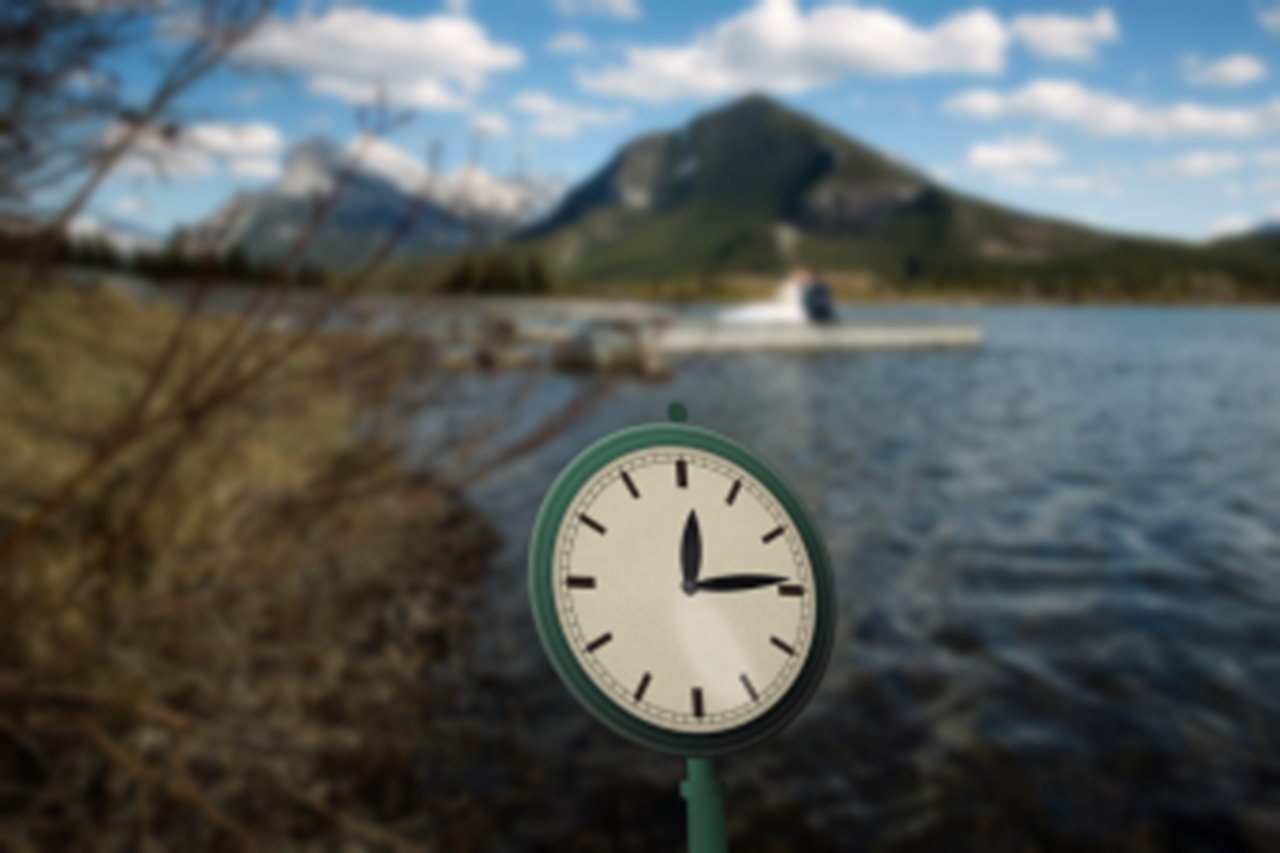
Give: 12h14
